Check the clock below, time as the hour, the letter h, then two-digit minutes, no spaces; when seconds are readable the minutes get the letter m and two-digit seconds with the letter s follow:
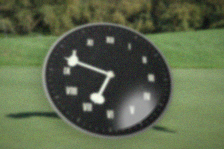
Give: 6h48
